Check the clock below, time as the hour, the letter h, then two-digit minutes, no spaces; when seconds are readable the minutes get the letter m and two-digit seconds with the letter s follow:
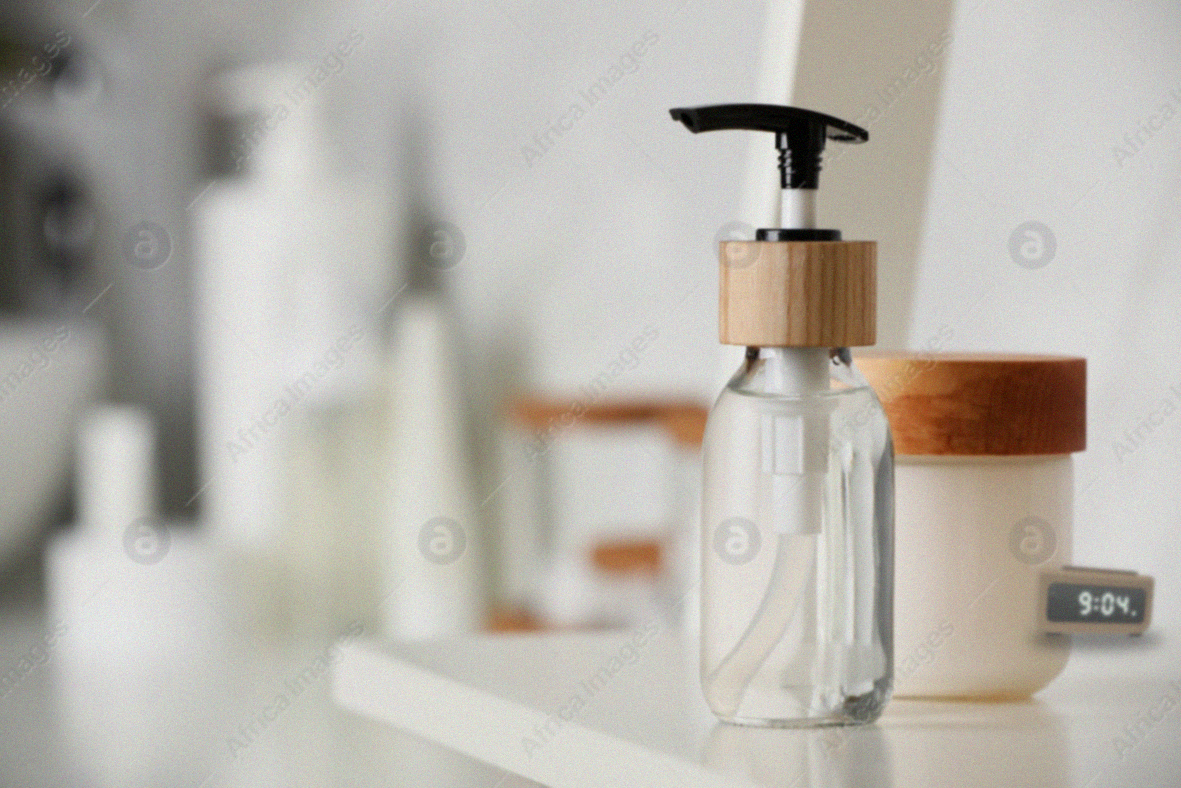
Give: 9h04
